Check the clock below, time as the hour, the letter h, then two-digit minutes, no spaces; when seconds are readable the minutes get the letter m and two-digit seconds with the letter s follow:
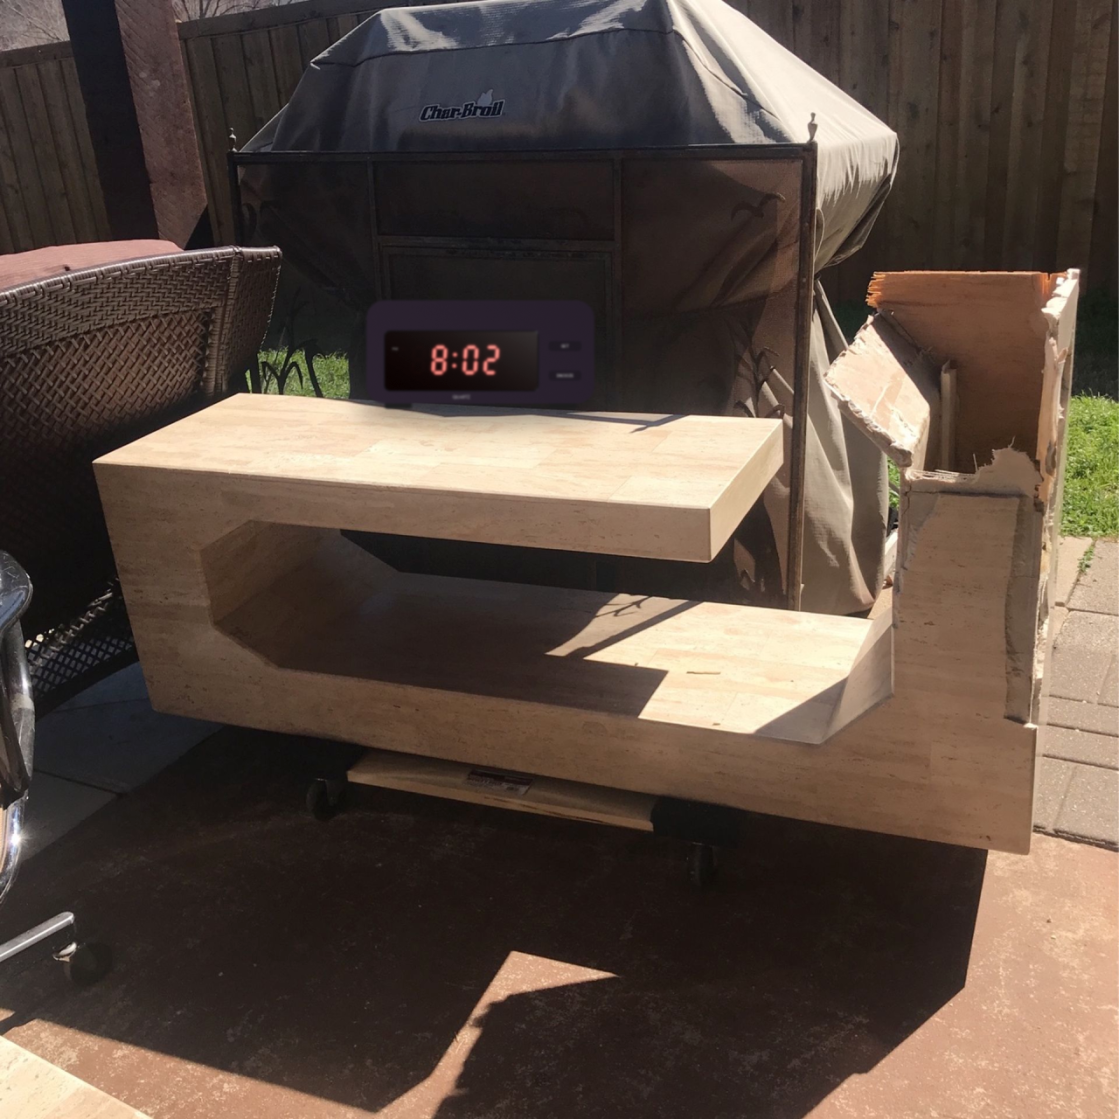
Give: 8h02
